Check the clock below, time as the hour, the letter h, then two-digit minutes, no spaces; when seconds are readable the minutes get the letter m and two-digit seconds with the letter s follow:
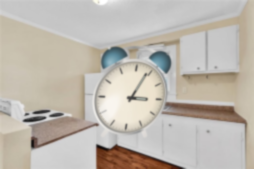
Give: 3h04
